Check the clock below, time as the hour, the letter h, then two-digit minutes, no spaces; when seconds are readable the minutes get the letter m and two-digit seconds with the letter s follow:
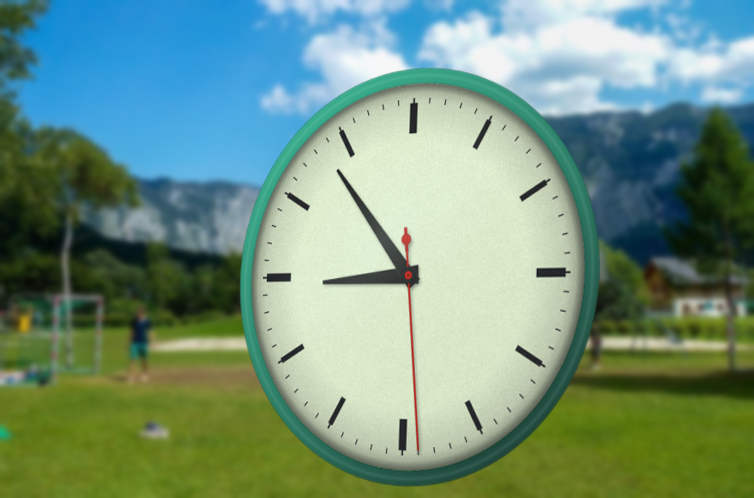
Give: 8h53m29s
